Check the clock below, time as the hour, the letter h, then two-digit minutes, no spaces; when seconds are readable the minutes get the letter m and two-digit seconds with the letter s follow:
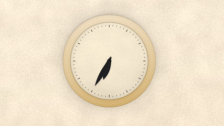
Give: 6h35
